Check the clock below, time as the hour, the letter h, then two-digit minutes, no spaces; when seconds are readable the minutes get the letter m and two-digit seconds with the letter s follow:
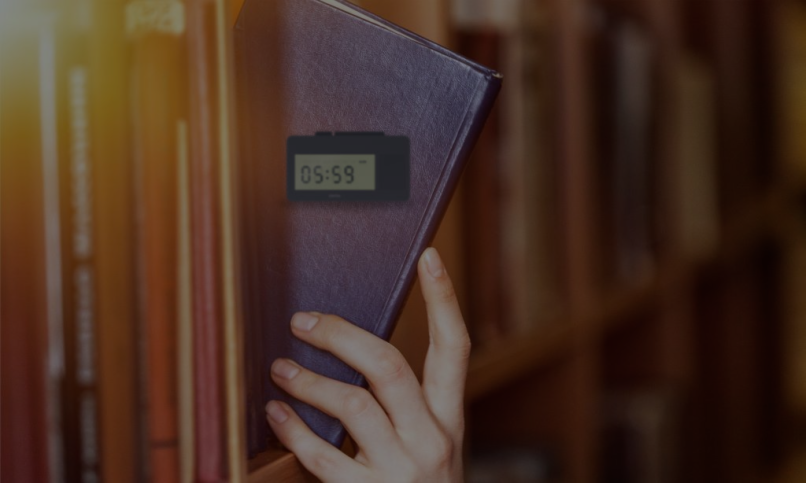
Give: 5h59
